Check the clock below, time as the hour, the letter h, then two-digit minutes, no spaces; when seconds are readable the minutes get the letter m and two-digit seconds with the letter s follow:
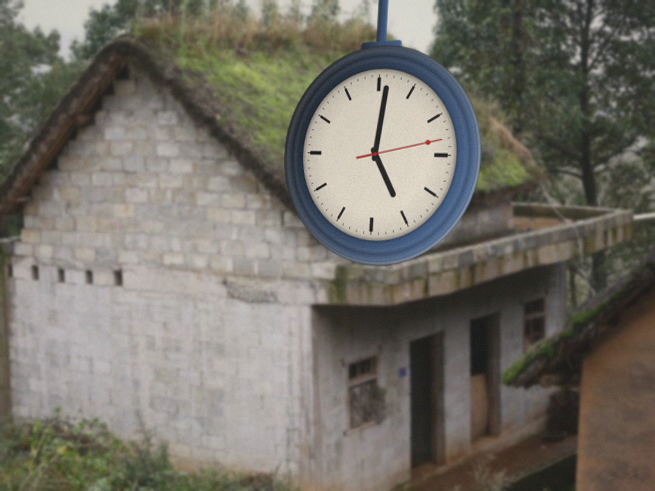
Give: 5h01m13s
